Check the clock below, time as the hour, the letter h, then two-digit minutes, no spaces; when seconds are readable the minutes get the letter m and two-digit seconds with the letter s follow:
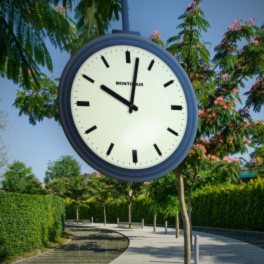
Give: 10h02
